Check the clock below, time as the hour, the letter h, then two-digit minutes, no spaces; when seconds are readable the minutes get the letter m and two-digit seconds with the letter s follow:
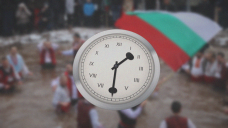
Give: 1h30
